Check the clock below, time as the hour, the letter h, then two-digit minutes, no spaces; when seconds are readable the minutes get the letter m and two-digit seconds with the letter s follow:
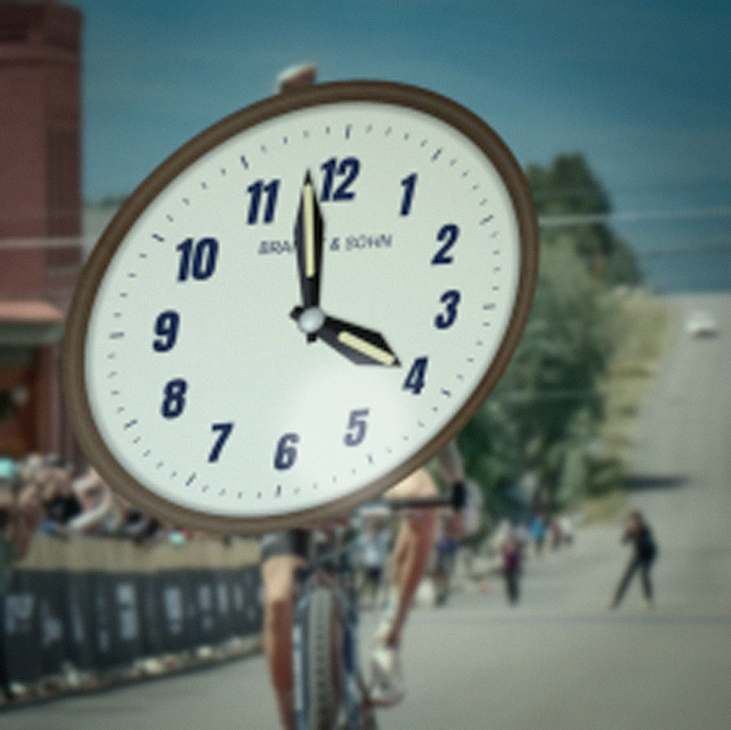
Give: 3h58
